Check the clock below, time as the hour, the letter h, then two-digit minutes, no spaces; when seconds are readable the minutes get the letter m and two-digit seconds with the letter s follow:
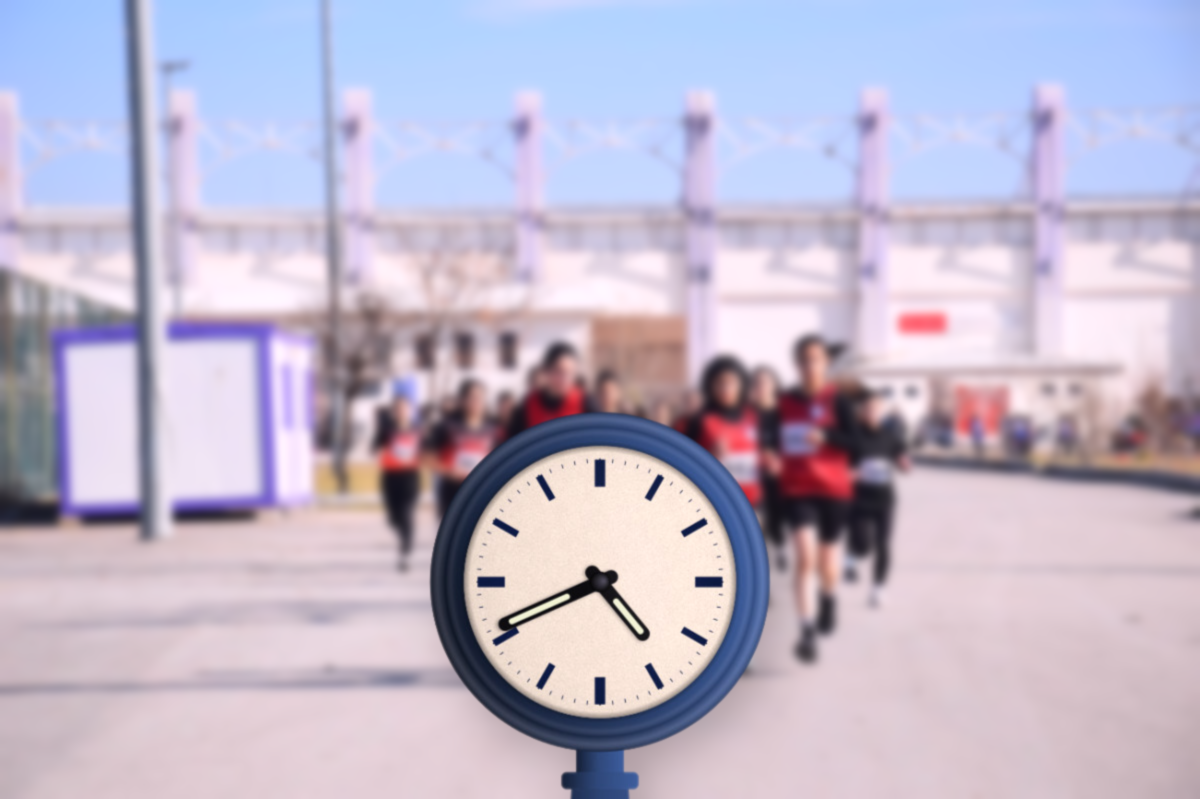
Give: 4h41
